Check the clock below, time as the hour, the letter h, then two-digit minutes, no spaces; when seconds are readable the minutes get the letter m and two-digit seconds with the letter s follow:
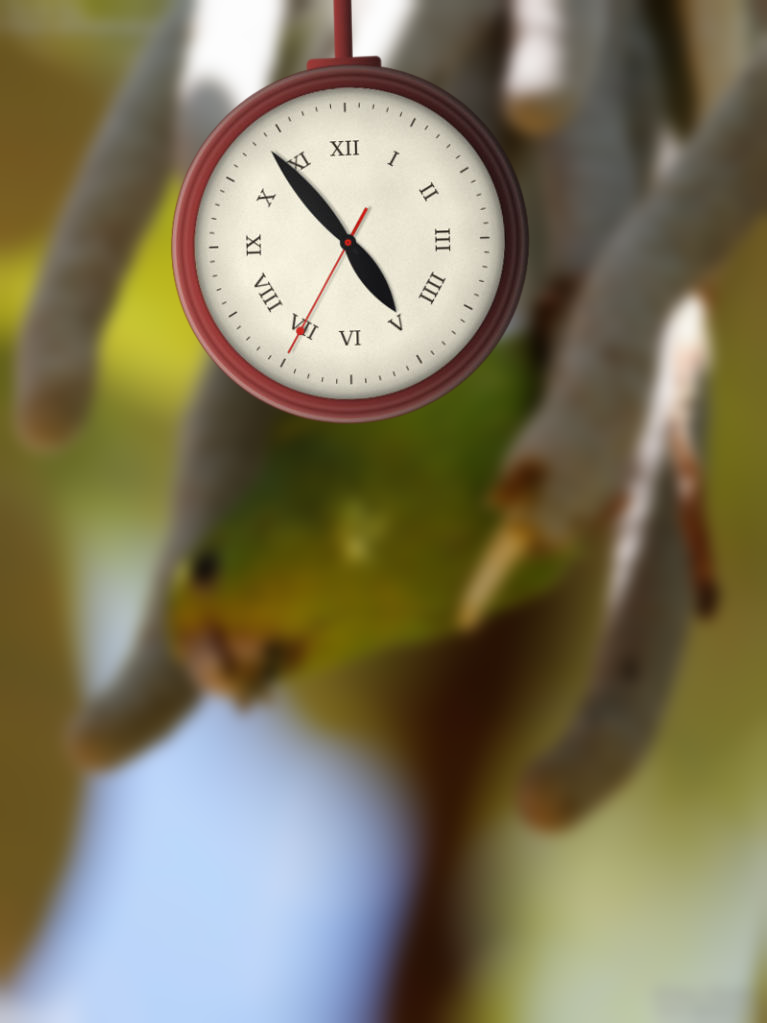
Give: 4h53m35s
